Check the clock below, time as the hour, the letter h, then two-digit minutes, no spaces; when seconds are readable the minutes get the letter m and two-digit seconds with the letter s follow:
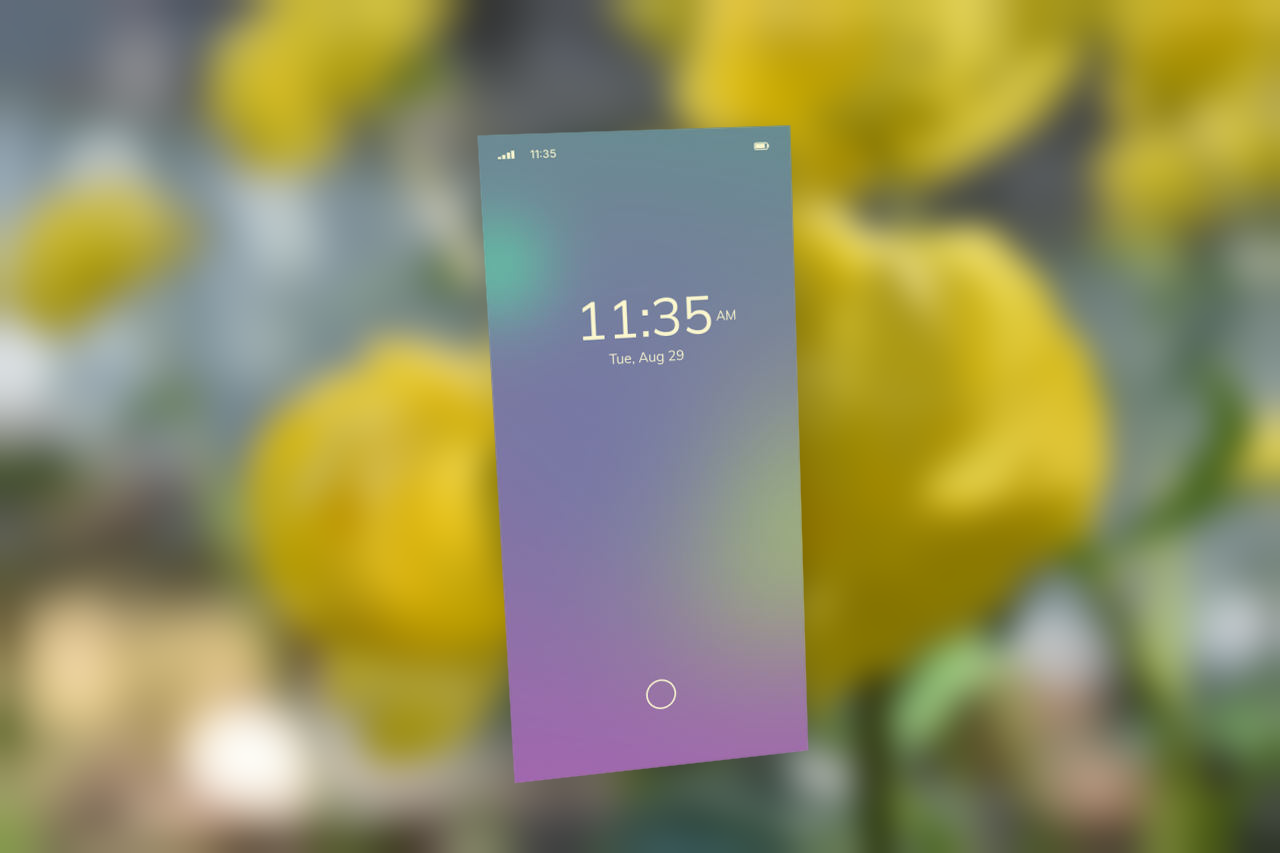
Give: 11h35
